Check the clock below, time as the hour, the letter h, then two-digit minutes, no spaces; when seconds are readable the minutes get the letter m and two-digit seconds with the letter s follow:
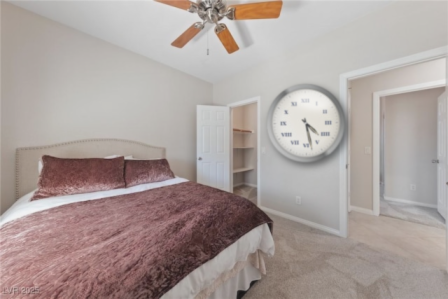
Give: 4h28
